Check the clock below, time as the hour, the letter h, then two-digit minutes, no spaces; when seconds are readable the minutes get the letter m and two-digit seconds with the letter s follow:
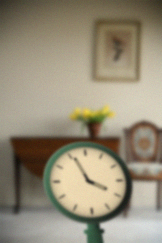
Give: 3h56
